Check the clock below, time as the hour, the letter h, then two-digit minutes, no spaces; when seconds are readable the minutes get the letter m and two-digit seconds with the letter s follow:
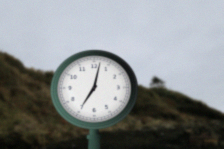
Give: 7h02
